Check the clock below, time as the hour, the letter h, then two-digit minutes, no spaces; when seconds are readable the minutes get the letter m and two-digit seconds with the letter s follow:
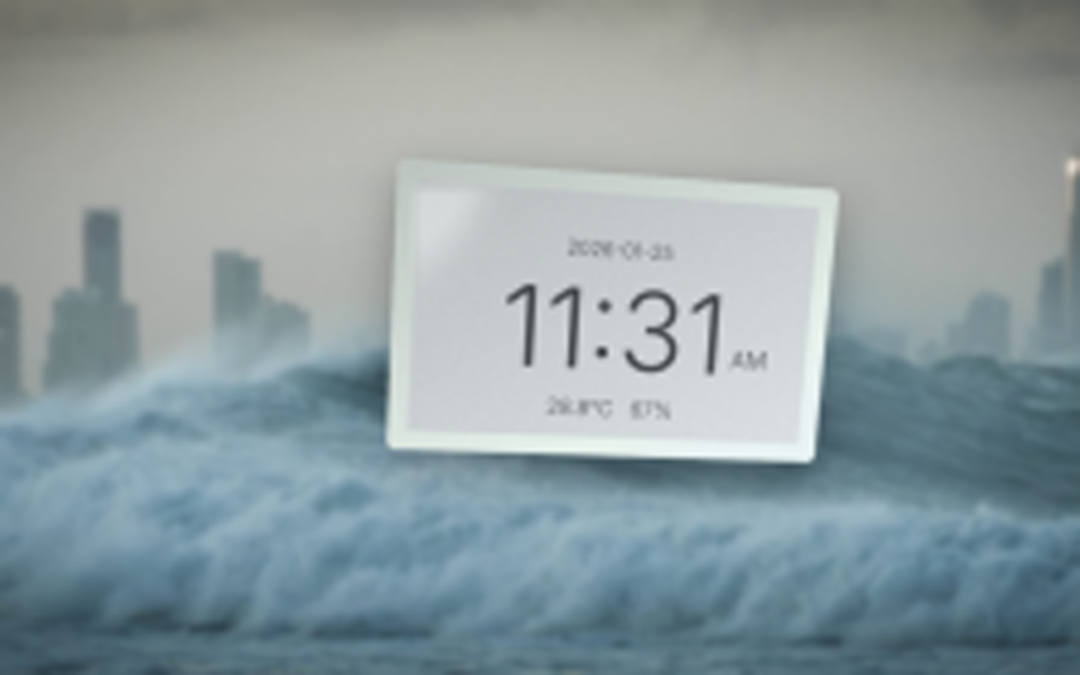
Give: 11h31
